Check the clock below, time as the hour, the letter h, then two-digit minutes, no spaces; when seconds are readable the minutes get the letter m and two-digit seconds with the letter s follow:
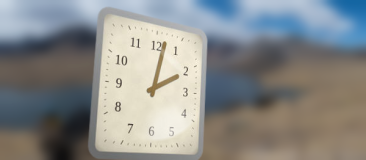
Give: 2h02
